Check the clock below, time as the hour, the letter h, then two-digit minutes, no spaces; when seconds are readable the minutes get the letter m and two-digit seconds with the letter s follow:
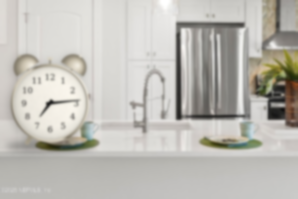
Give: 7h14
